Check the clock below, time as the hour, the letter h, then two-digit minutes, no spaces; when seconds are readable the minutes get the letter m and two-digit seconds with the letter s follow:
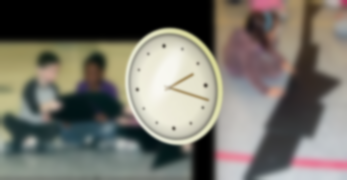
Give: 2h18
